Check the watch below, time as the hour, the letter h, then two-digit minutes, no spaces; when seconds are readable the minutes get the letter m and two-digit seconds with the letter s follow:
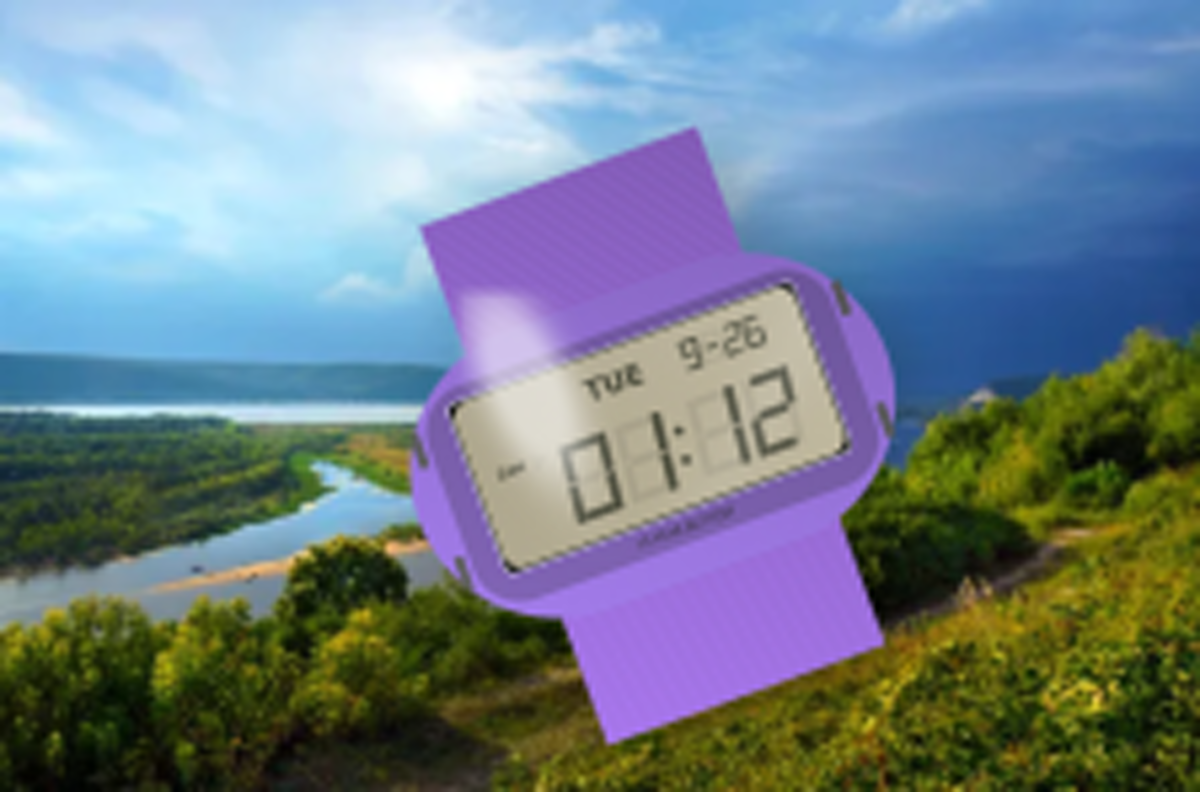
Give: 1h12
